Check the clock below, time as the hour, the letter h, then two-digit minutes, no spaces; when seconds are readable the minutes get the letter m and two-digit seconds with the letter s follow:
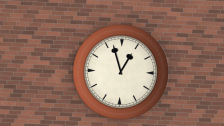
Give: 12h57
